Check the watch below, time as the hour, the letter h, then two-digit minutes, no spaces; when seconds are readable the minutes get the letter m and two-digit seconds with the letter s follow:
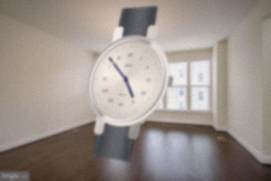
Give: 4h52
